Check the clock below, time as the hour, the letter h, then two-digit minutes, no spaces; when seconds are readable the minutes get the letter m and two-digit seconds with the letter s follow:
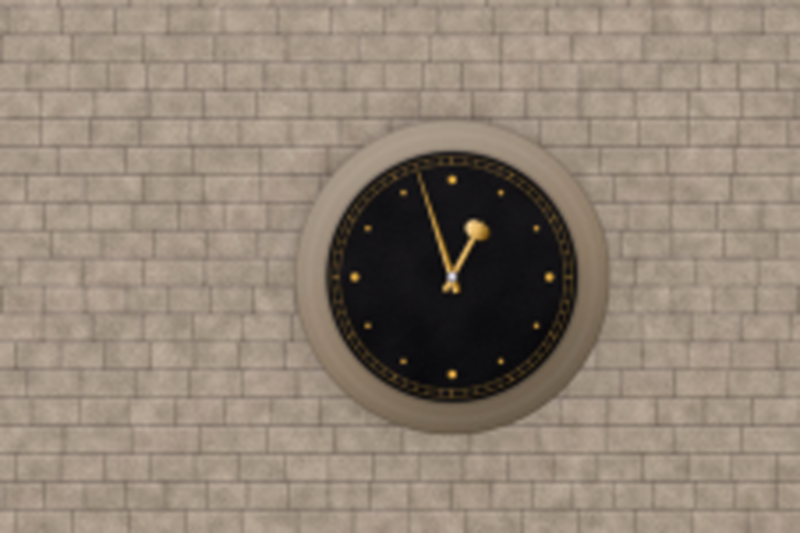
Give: 12h57
